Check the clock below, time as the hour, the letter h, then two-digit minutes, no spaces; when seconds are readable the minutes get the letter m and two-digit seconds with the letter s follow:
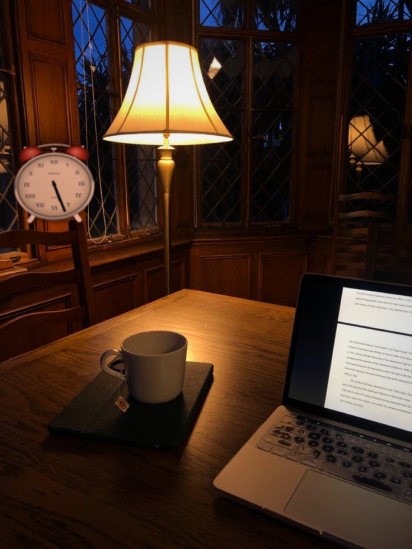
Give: 5h27
